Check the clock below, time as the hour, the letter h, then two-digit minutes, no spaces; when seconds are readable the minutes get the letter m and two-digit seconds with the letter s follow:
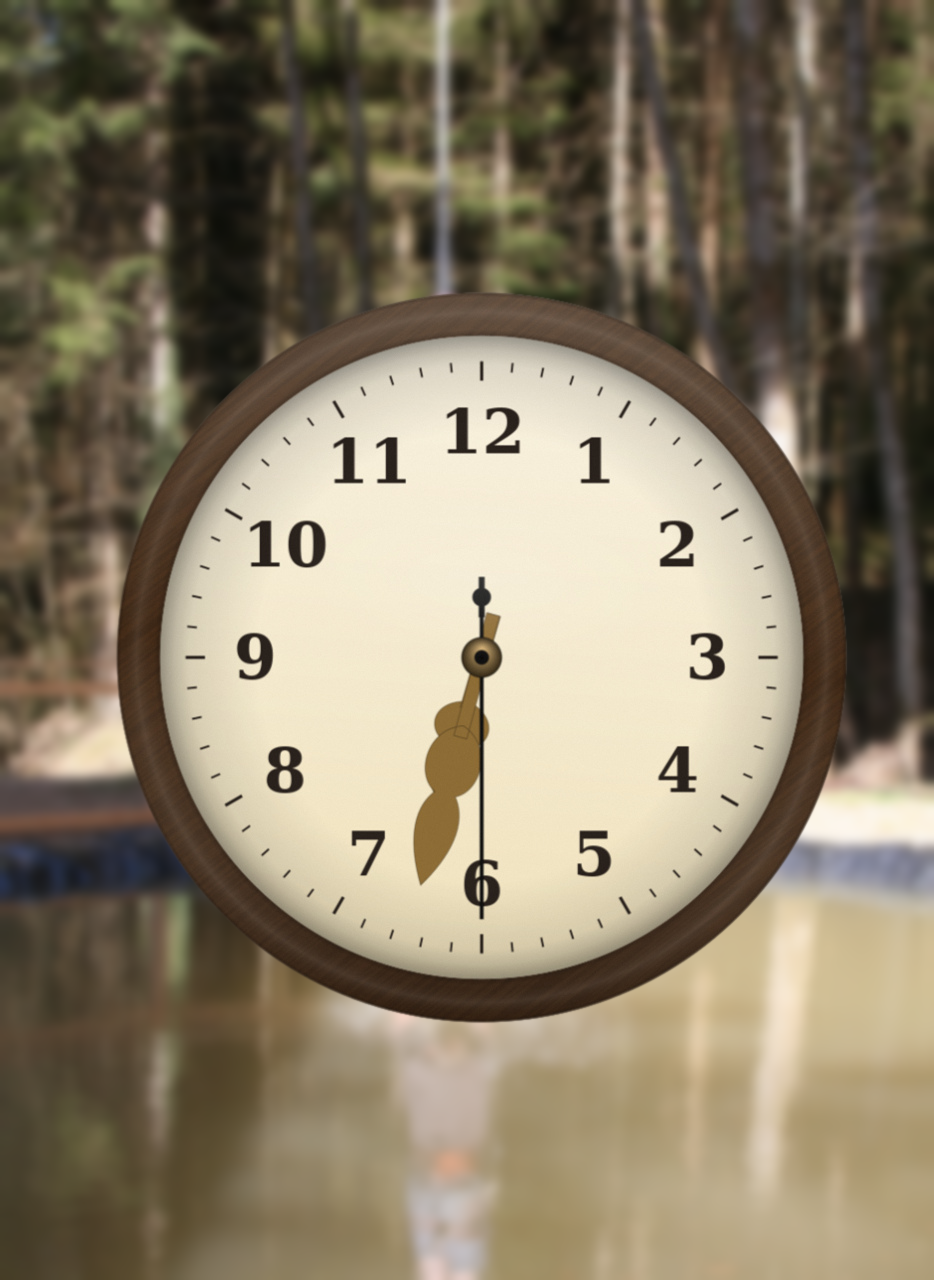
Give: 6h32m30s
